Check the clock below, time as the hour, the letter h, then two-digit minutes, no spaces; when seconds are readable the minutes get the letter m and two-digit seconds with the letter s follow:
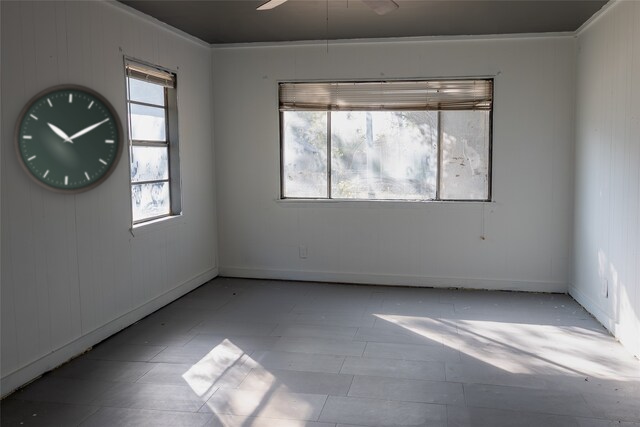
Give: 10h10
